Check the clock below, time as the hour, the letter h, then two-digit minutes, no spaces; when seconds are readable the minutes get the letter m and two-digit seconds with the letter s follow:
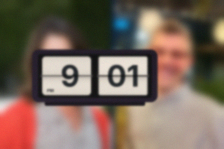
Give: 9h01
